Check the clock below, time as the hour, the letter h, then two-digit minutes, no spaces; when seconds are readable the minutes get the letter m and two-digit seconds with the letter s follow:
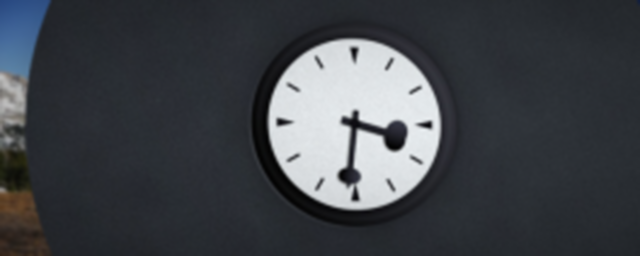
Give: 3h31
